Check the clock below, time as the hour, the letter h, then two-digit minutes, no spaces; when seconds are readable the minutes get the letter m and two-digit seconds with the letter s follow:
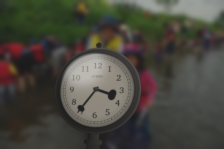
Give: 3h36
